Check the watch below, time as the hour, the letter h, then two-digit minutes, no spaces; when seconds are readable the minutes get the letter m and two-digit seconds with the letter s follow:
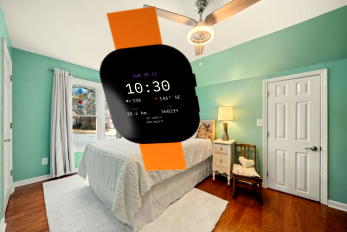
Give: 10h30
